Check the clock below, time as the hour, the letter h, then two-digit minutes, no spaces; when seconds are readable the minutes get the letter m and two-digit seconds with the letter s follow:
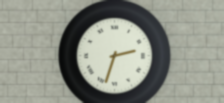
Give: 2h33
